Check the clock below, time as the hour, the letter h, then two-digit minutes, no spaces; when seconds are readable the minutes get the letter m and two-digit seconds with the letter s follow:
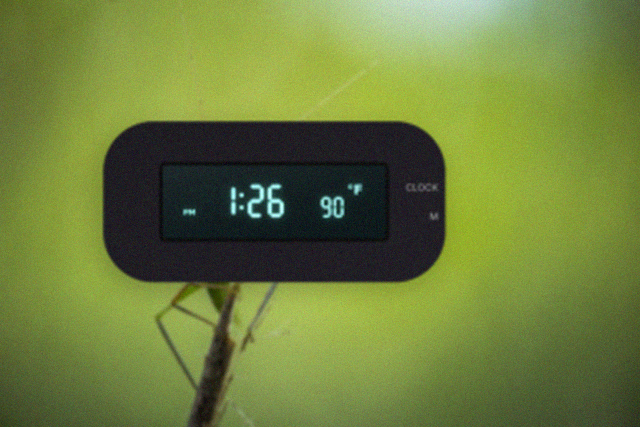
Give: 1h26
